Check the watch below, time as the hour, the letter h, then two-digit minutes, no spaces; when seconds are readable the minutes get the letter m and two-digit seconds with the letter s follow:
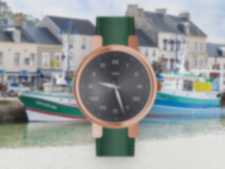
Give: 9h27
